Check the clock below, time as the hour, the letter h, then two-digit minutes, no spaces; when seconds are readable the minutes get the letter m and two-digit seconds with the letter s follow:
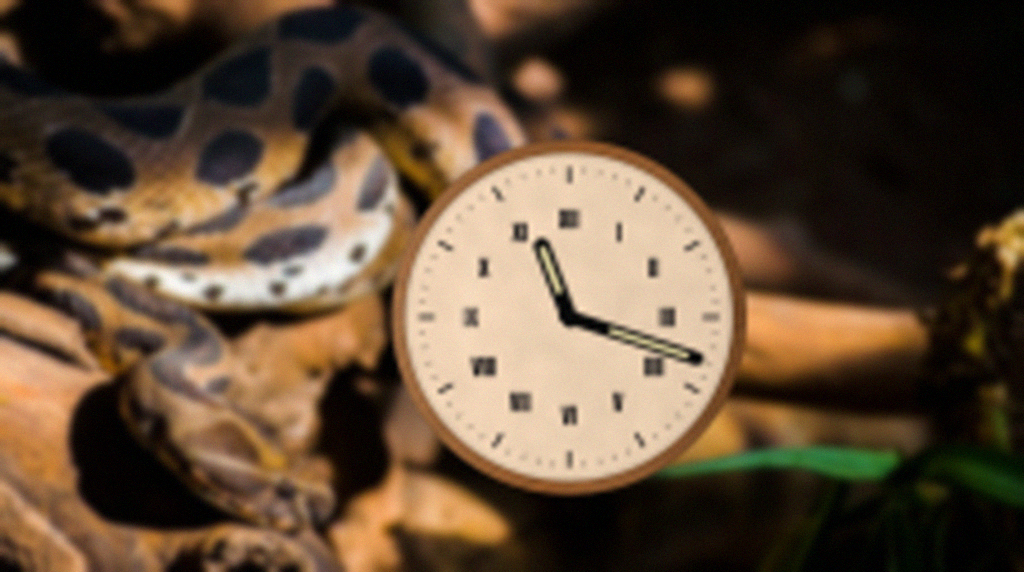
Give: 11h18
